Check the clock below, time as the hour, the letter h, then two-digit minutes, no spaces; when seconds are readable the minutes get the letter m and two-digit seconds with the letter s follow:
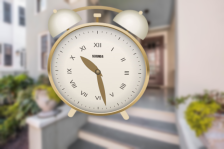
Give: 10h28
